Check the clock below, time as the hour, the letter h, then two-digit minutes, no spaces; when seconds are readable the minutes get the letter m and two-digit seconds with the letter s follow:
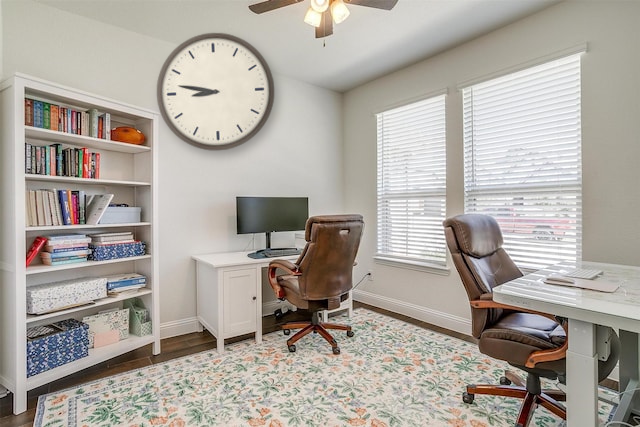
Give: 8h47
